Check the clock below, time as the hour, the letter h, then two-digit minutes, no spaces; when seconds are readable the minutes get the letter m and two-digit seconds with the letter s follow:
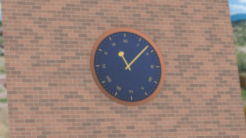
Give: 11h08
